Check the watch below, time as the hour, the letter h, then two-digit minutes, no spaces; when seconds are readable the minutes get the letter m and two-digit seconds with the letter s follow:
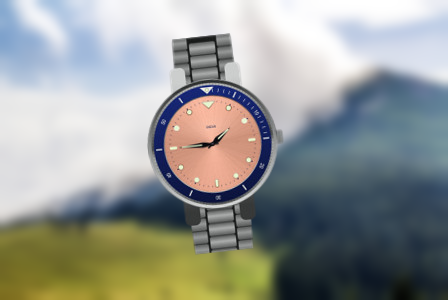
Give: 1h45
